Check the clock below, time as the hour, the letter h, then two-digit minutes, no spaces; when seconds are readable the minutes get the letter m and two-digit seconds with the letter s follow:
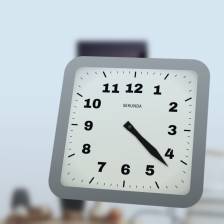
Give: 4h22
